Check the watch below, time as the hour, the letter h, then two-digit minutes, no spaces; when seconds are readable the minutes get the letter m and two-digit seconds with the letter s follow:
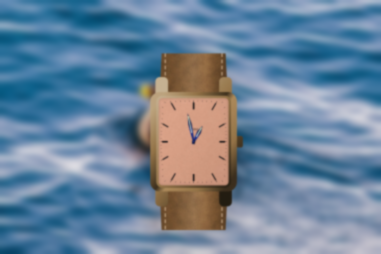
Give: 12h58
